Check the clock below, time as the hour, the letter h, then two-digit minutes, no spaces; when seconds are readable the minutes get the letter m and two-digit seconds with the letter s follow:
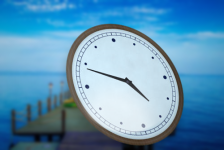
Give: 4h49
